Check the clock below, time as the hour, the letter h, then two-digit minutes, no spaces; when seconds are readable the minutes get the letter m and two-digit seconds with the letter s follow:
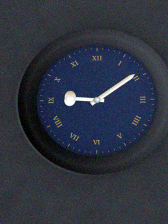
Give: 9h09
